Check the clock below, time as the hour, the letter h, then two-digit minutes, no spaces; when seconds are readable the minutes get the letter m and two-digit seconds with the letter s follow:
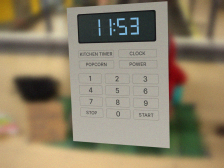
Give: 11h53
